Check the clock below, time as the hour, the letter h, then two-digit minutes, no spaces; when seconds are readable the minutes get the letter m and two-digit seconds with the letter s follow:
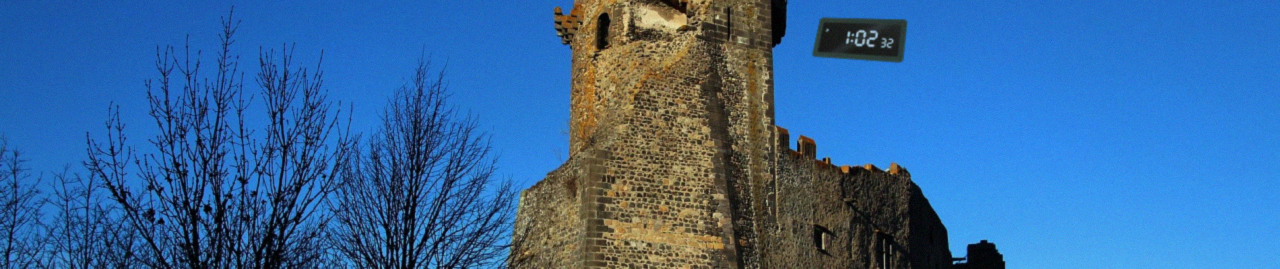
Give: 1h02
